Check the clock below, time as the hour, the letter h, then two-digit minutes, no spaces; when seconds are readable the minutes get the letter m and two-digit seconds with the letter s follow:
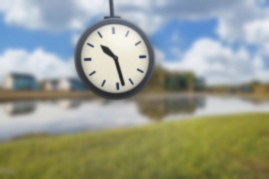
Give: 10h28
